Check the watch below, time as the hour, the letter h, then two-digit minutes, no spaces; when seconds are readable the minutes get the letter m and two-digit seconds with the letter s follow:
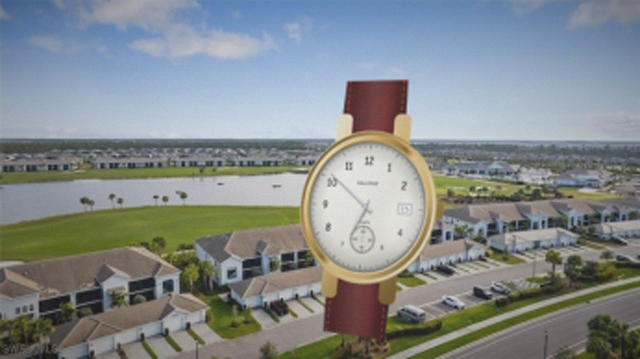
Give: 6h51
